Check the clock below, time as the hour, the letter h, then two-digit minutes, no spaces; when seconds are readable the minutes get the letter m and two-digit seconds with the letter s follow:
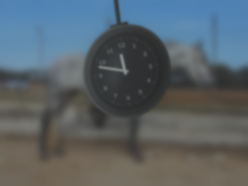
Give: 11h48
